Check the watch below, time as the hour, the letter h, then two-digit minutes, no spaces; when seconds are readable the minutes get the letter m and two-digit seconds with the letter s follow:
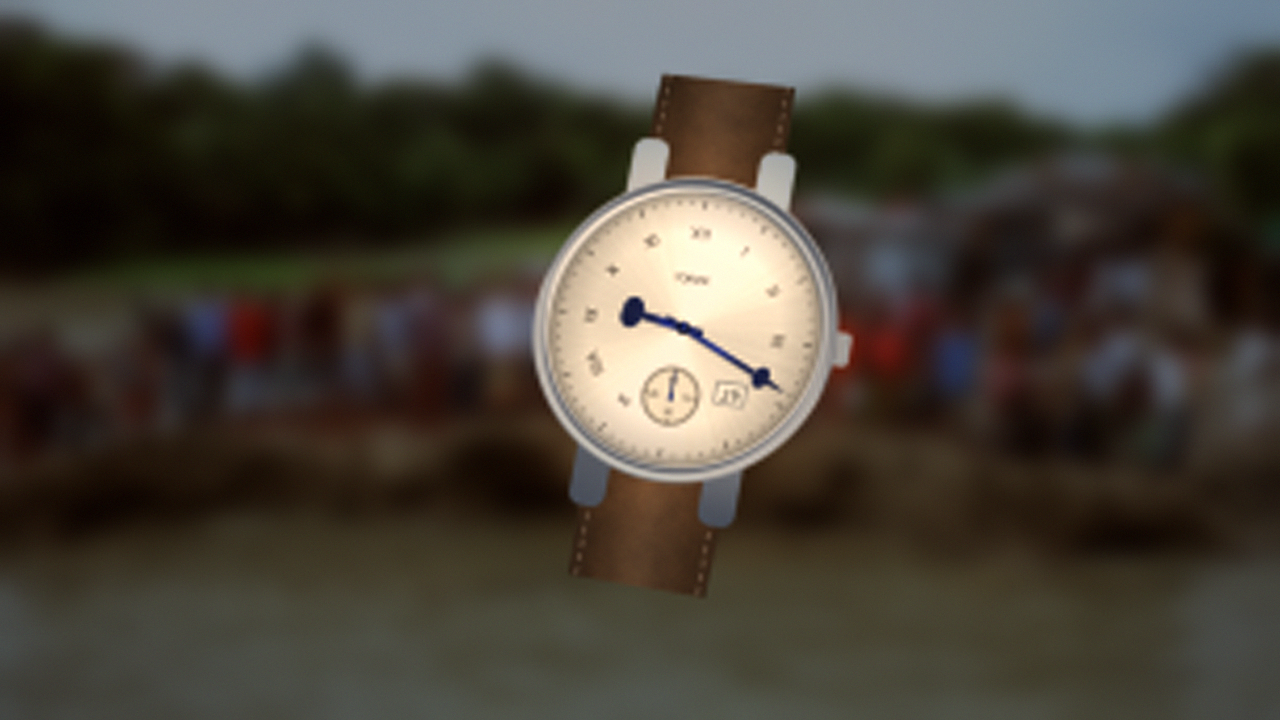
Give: 9h19
